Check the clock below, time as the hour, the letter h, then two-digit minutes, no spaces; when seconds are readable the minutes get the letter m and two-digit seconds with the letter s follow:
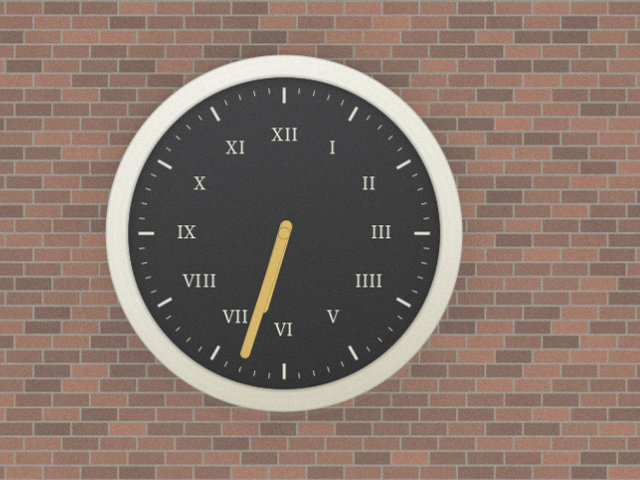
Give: 6h33
